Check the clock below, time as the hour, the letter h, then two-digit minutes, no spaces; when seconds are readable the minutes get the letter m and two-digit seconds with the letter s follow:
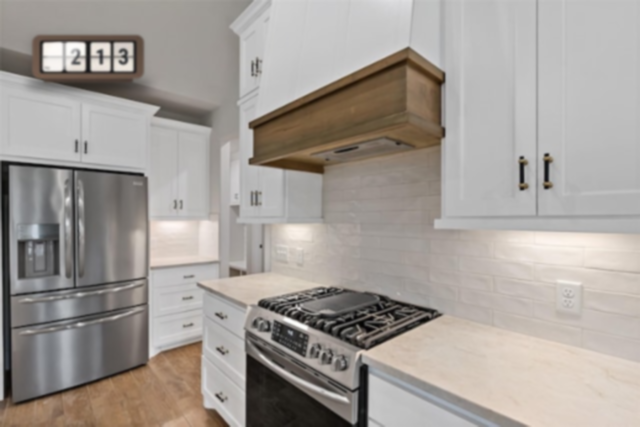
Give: 2h13
